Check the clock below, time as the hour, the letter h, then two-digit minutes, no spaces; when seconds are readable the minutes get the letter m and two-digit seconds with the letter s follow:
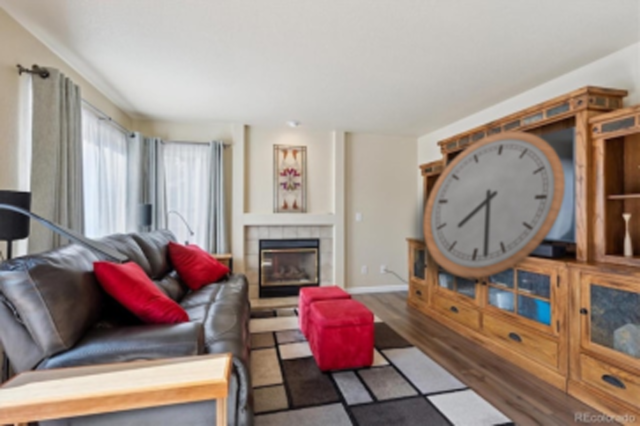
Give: 7h28
